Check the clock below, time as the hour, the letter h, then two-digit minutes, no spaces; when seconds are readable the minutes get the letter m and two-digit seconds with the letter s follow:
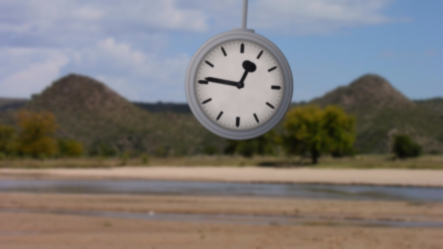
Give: 12h46
